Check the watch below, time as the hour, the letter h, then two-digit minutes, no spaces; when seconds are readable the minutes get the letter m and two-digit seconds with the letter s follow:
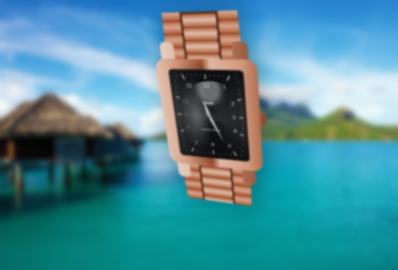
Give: 11h26
